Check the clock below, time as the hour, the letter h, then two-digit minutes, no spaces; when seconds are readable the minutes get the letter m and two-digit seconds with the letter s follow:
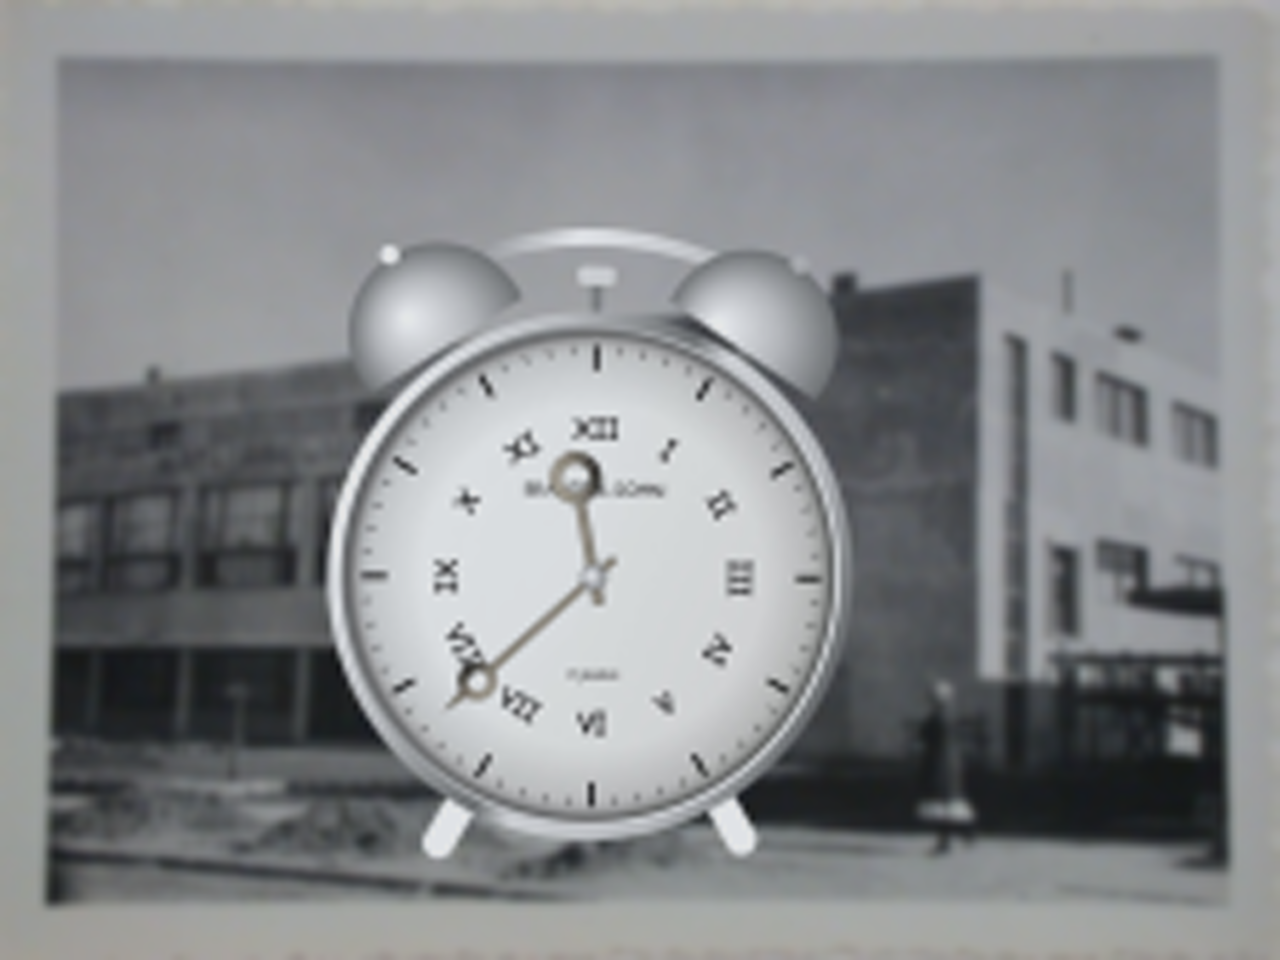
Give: 11h38
